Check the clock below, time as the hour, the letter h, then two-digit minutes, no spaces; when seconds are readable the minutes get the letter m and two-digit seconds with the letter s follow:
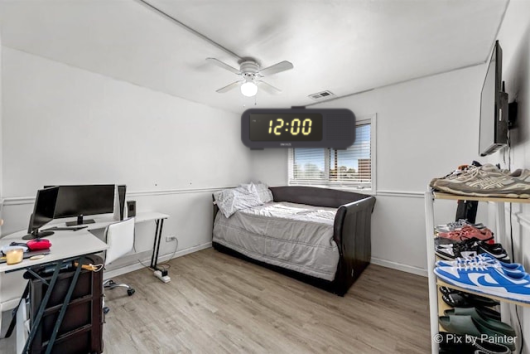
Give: 12h00
